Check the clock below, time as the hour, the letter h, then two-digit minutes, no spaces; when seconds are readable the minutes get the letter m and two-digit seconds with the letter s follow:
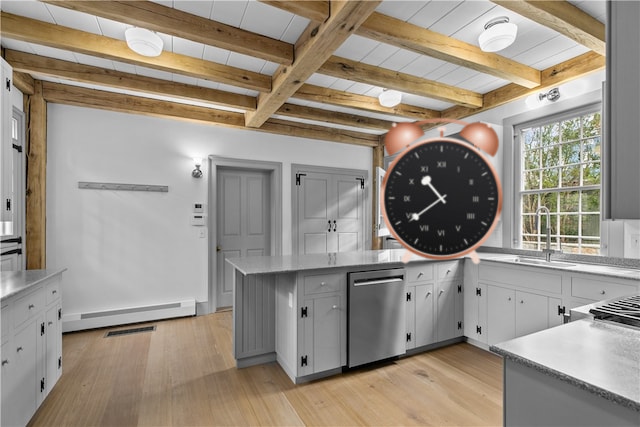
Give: 10h39
